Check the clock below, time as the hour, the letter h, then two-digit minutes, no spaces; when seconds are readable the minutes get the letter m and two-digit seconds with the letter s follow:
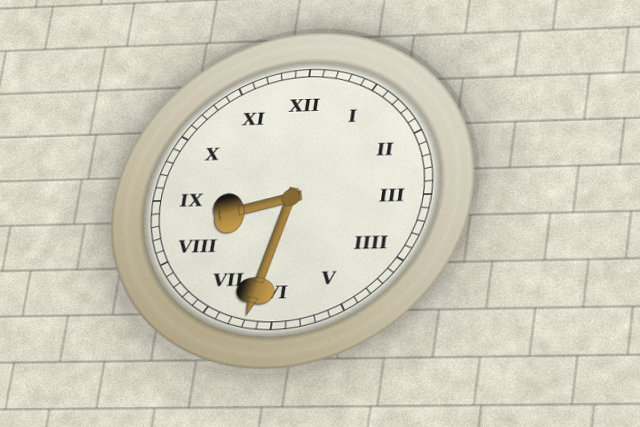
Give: 8h32
